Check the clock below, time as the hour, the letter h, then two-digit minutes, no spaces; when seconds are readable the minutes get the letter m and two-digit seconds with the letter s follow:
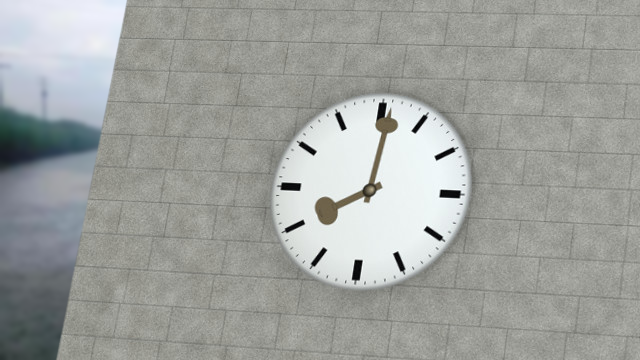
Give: 8h01
